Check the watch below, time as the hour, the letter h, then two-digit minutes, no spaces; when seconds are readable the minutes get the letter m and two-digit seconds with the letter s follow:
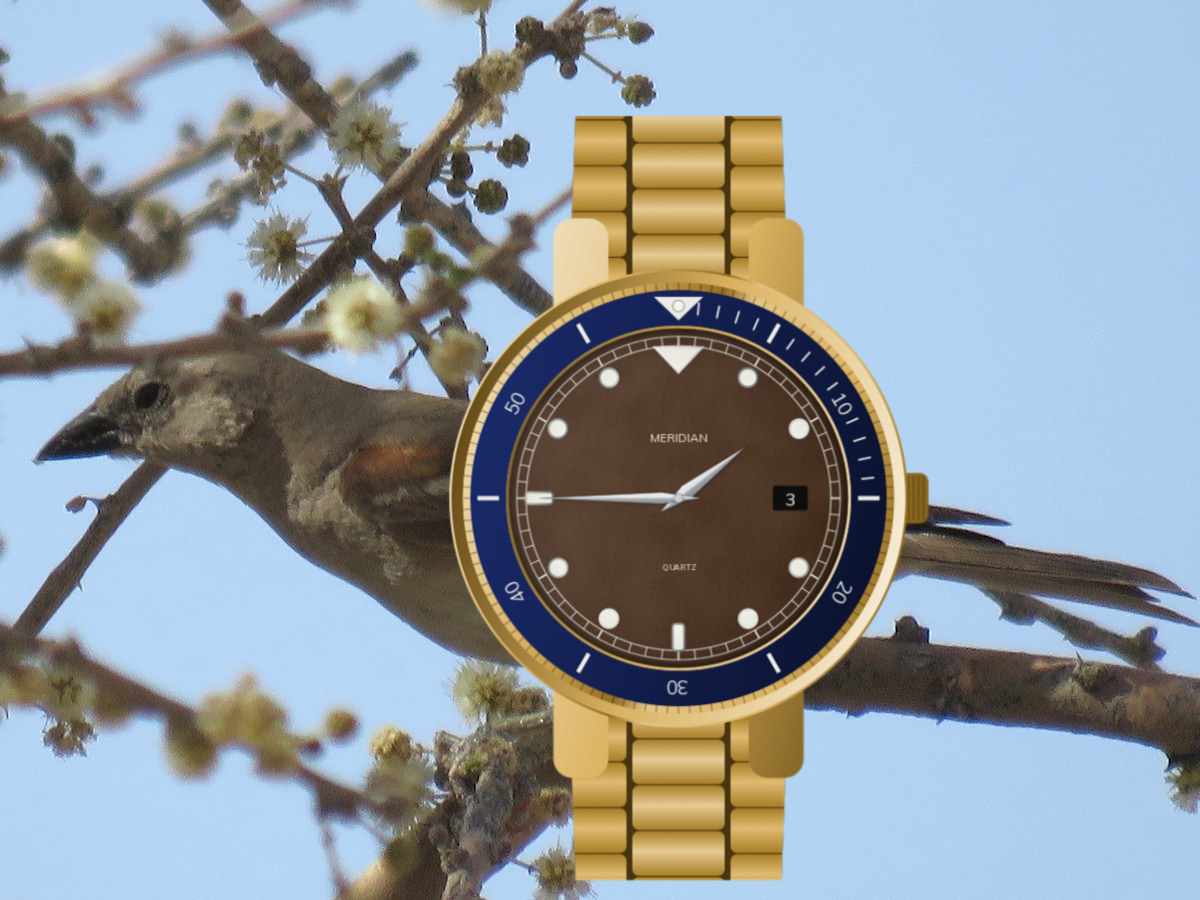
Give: 1h45
